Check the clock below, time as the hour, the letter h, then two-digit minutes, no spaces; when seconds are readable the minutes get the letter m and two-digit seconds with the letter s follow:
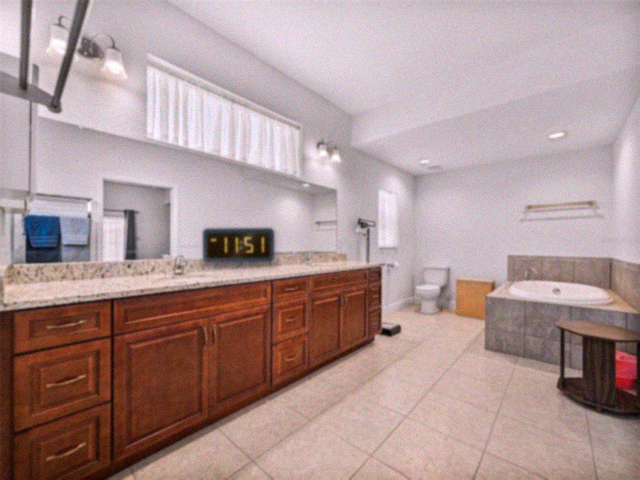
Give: 11h51
